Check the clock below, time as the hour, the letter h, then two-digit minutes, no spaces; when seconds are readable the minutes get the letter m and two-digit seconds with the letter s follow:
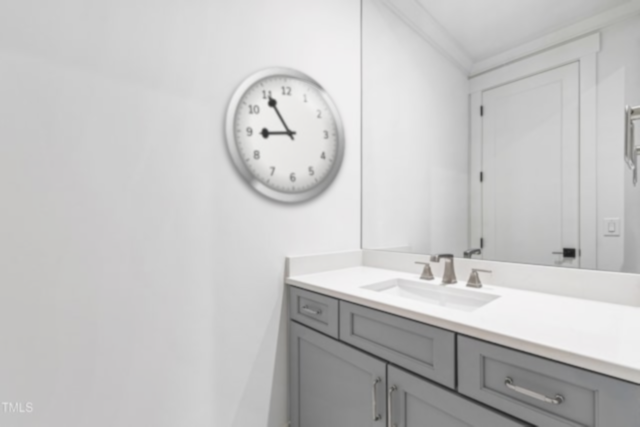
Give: 8h55
